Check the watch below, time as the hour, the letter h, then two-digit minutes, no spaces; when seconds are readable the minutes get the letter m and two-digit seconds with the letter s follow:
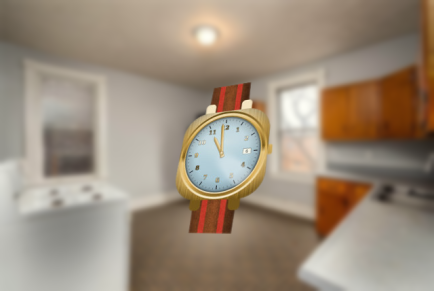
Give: 10h59
